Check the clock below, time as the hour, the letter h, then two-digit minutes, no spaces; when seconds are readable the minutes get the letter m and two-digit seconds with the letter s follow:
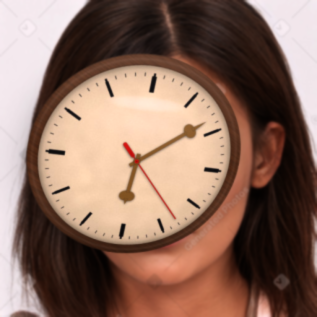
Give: 6h08m23s
